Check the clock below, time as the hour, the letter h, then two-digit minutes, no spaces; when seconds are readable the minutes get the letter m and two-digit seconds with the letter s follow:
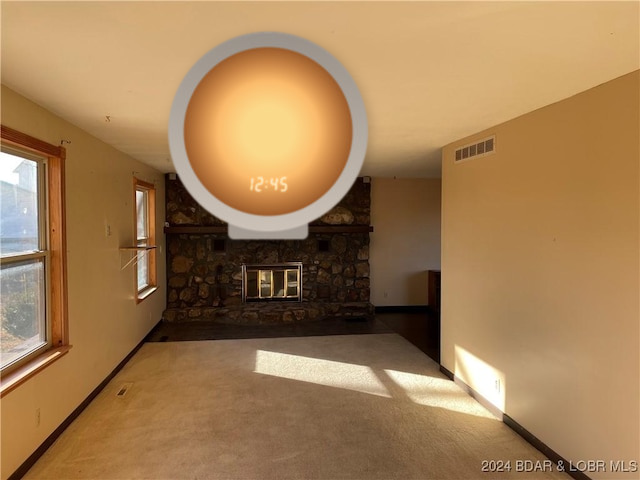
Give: 12h45
